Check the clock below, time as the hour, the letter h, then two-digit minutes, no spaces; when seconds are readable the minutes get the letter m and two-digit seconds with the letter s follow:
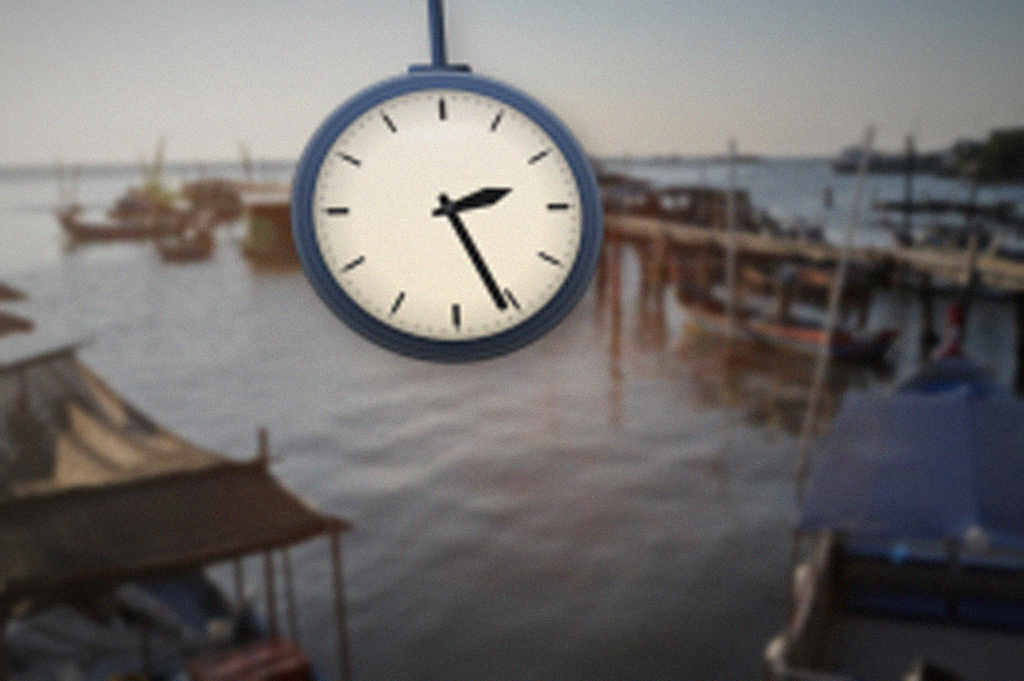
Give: 2h26
